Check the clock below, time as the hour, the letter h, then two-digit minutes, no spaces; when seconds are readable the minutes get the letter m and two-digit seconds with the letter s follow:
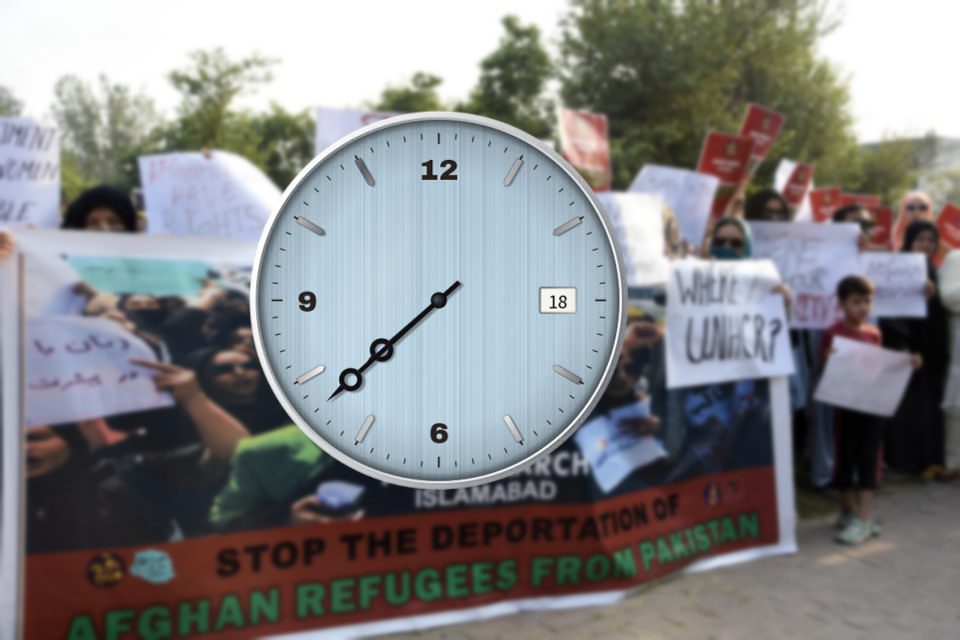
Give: 7h38
